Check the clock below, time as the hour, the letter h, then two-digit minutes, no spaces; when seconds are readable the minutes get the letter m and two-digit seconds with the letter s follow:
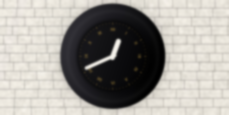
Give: 12h41
